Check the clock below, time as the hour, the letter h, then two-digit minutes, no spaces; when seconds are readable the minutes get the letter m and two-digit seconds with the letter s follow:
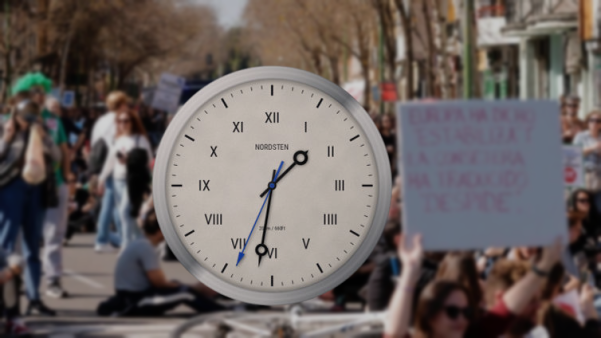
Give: 1h31m34s
